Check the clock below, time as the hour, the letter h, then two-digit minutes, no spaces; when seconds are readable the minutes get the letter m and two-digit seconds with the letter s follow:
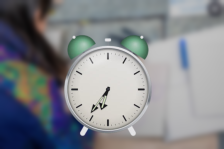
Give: 6h36
